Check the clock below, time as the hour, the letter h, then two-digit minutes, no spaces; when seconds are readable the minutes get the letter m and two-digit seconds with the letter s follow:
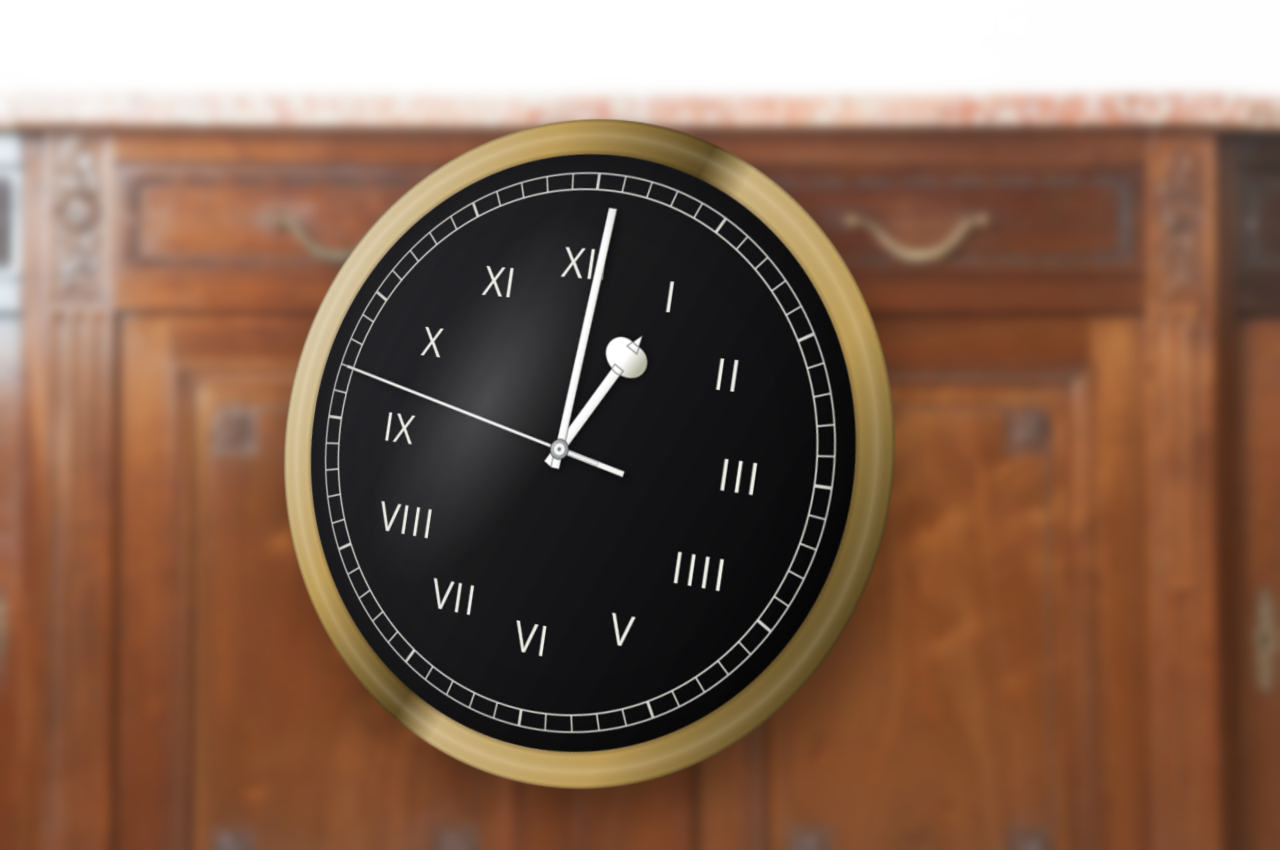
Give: 1h00m47s
